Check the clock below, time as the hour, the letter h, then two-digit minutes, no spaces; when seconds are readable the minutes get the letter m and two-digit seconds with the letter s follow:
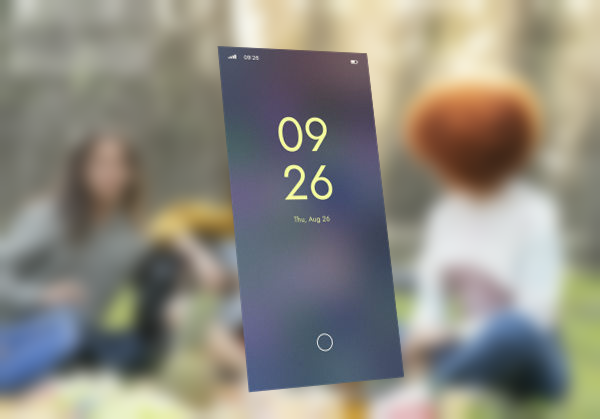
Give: 9h26
